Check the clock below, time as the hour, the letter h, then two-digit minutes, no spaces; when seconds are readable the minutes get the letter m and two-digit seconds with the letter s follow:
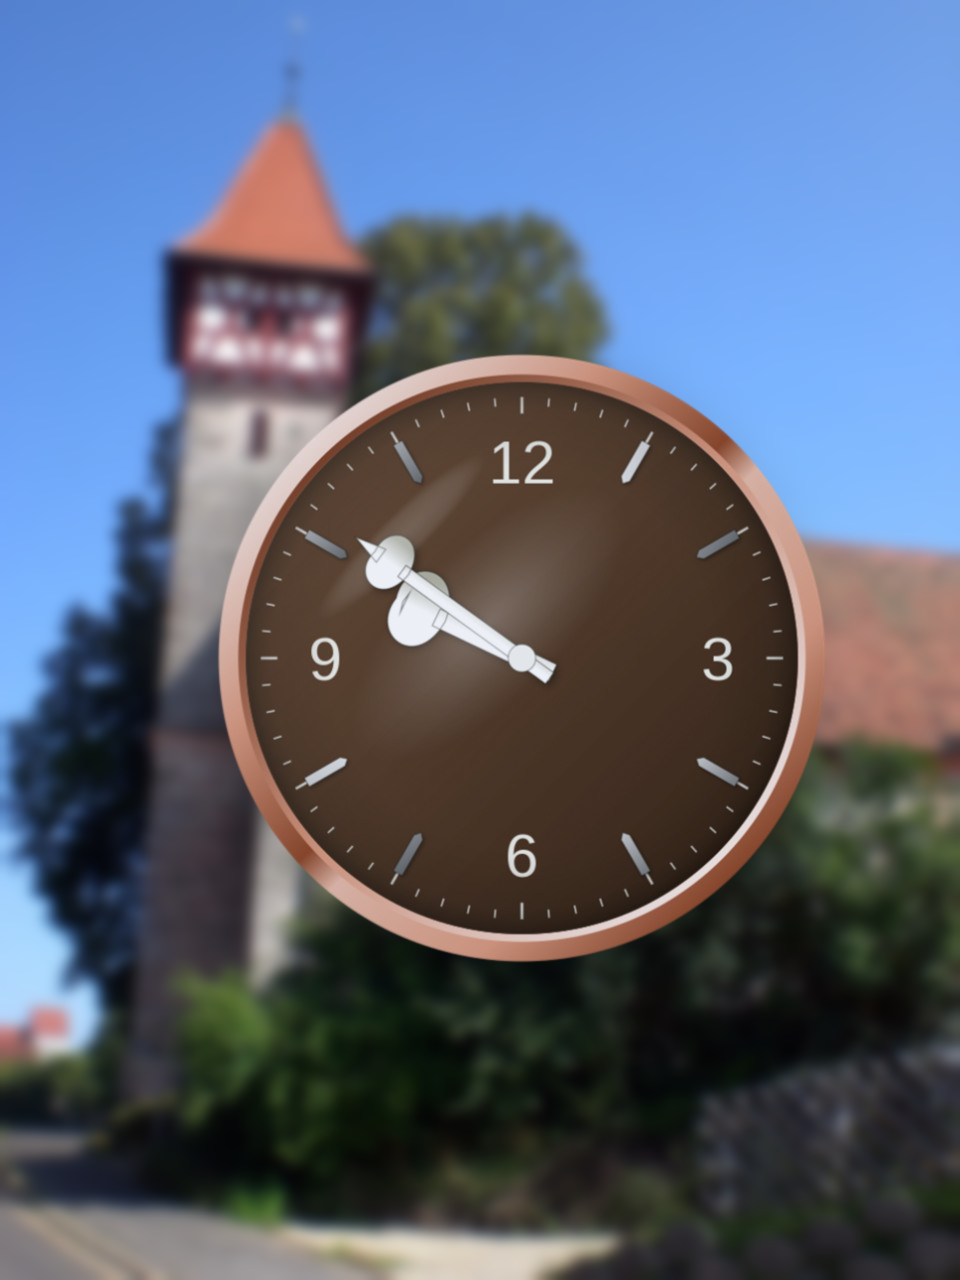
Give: 9h51
